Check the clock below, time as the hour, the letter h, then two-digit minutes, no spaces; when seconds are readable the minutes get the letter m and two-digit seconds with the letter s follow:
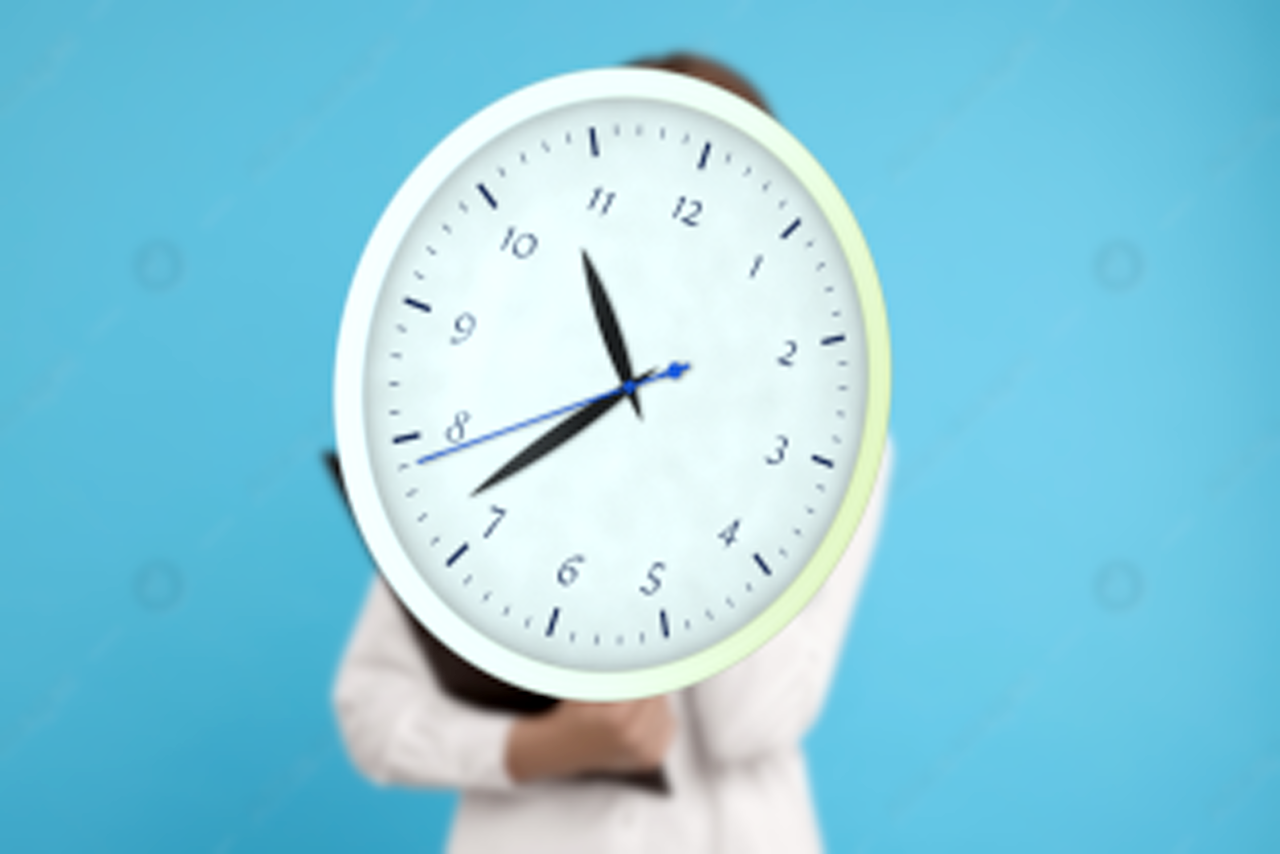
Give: 10h36m39s
